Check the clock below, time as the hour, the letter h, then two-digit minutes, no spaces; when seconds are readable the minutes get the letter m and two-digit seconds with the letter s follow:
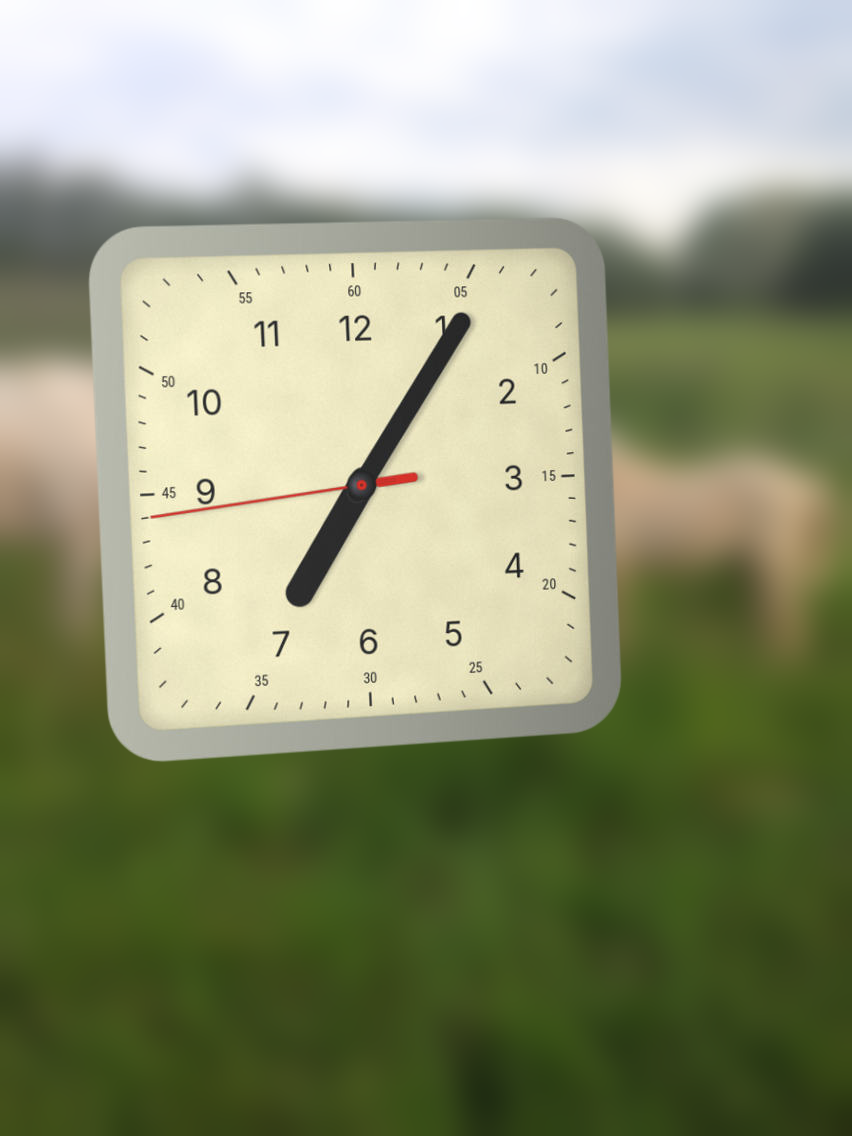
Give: 7h05m44s
